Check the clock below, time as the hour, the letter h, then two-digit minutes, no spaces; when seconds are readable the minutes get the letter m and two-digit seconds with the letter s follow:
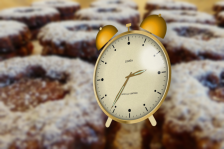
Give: 2h36
